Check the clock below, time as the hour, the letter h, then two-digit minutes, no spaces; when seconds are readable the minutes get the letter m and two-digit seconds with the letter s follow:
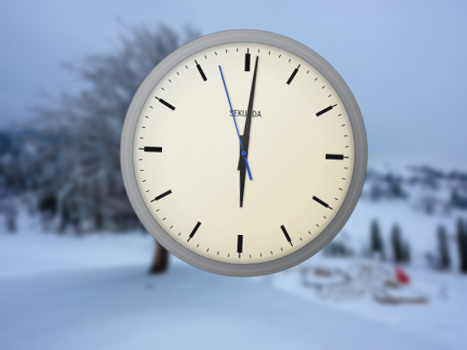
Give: 6h00m57s
